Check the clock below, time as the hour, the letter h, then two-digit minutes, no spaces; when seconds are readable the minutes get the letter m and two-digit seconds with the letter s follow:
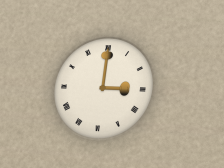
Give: 3h00
